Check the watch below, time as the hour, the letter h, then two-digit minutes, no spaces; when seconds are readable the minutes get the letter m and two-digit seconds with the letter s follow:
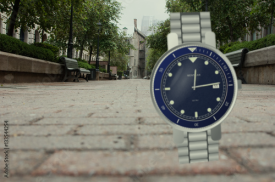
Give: 12h14
